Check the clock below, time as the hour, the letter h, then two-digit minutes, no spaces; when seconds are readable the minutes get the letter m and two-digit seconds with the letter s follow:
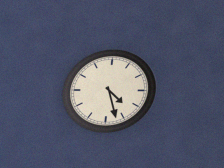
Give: 4h27
